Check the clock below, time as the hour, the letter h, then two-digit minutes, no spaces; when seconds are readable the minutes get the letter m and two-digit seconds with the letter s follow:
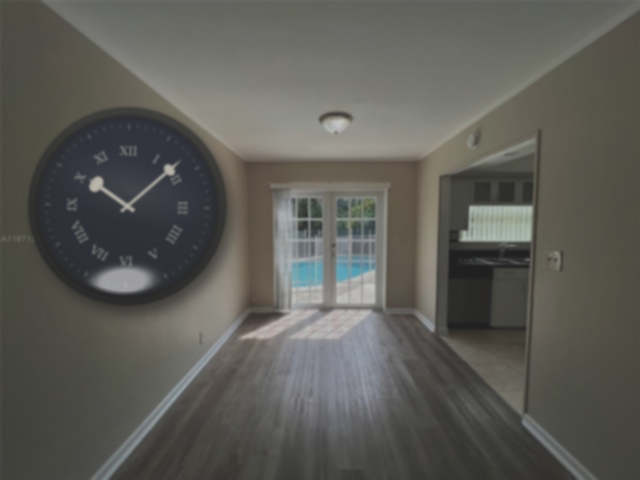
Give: 10h08
